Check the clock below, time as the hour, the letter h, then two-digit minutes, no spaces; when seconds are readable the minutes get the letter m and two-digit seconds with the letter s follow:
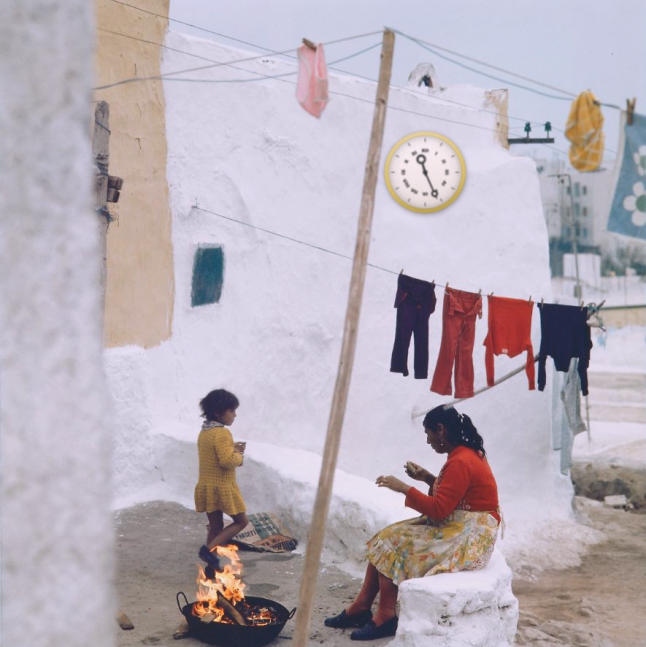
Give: 11h26
